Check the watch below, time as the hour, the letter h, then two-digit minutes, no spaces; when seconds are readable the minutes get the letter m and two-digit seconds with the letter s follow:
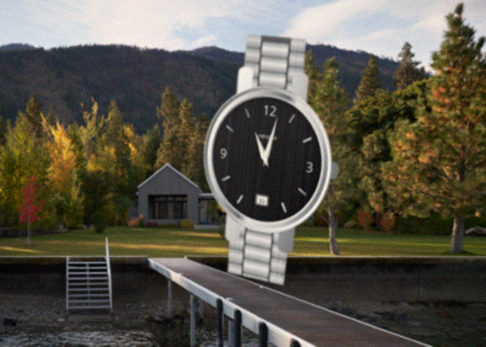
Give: 11h02
